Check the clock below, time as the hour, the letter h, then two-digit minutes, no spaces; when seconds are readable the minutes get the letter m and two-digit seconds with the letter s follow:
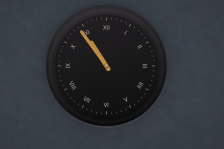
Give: 10h54
